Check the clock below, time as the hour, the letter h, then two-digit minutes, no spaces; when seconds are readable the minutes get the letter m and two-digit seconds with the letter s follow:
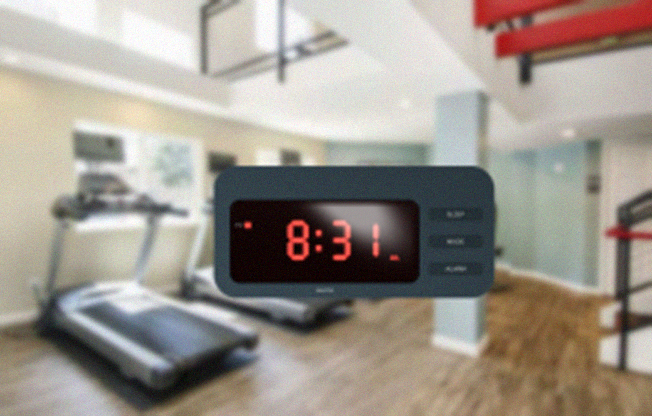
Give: 8h31
